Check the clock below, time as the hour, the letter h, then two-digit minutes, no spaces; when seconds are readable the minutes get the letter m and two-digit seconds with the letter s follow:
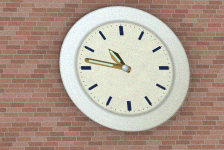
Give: 10h47
